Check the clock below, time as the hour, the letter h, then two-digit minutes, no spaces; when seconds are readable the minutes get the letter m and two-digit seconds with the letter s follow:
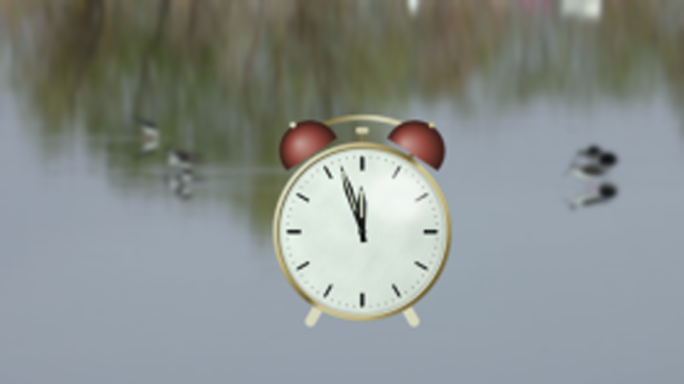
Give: 11h57
